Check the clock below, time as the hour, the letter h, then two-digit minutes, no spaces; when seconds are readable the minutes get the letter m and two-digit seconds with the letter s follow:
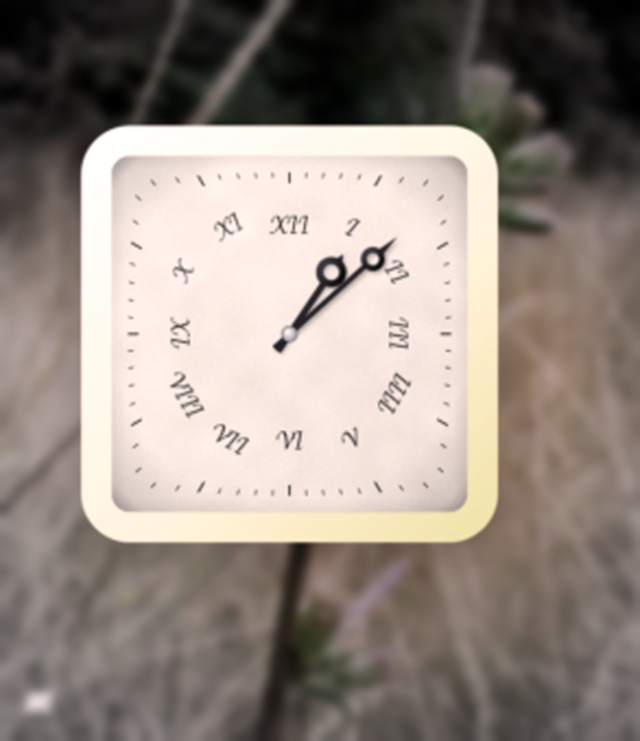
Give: 1h08
